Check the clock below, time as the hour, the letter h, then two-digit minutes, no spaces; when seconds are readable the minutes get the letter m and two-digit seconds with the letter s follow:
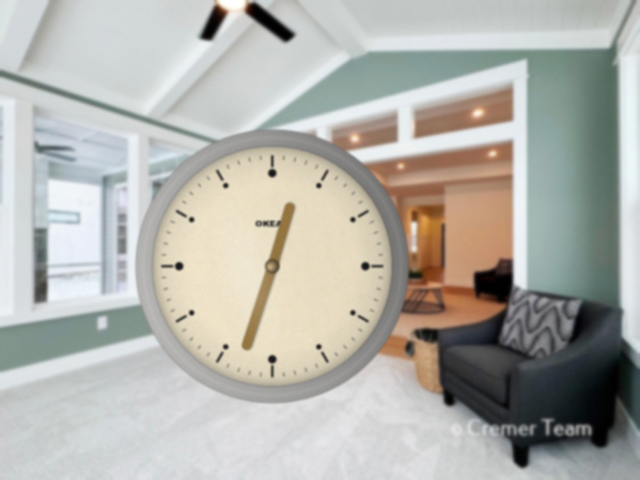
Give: 12h33
